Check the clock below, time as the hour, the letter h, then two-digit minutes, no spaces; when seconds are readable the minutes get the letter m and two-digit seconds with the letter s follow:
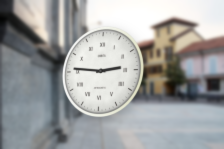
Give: 2h46
